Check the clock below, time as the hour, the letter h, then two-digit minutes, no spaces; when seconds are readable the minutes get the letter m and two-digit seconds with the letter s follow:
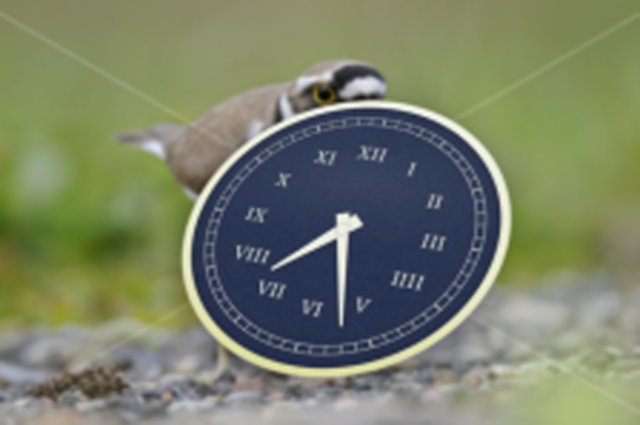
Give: 7h27
